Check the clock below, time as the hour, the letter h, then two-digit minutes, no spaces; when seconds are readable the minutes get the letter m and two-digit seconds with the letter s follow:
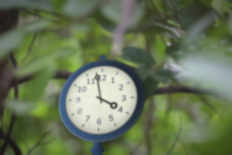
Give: 3h58
